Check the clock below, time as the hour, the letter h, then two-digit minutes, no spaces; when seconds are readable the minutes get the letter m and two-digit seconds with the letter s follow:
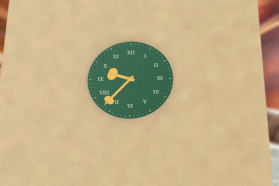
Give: 9h37
